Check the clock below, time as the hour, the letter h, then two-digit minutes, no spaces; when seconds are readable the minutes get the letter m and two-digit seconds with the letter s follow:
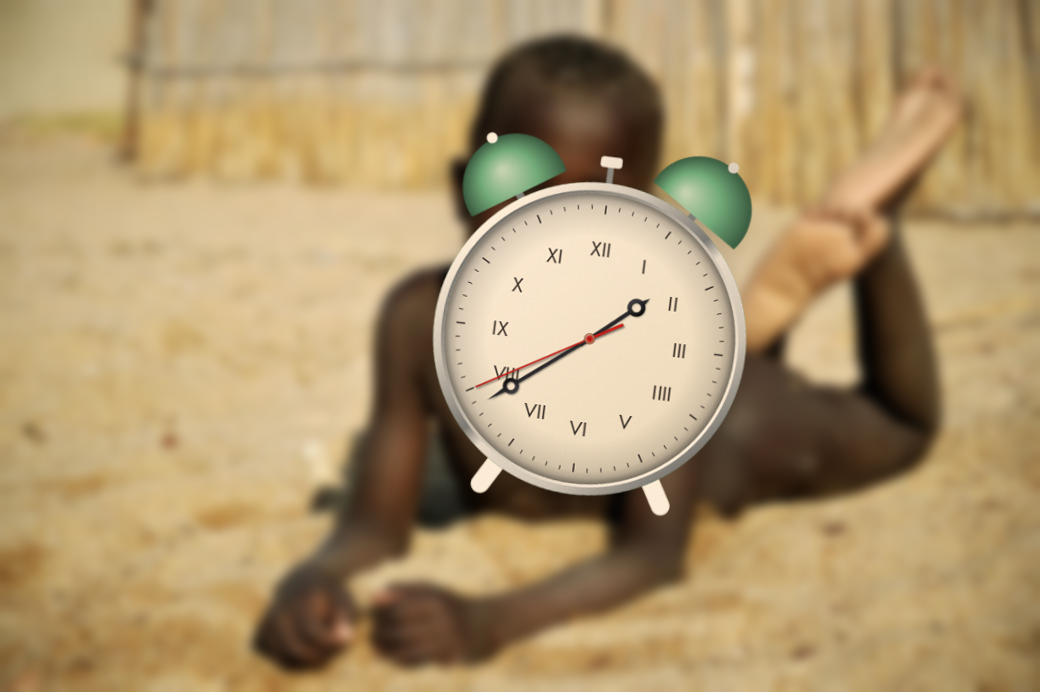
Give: 1h38m40s
